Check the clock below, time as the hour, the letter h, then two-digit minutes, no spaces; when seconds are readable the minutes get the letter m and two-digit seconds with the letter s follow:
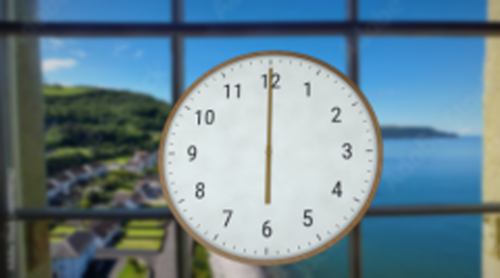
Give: 6h00
